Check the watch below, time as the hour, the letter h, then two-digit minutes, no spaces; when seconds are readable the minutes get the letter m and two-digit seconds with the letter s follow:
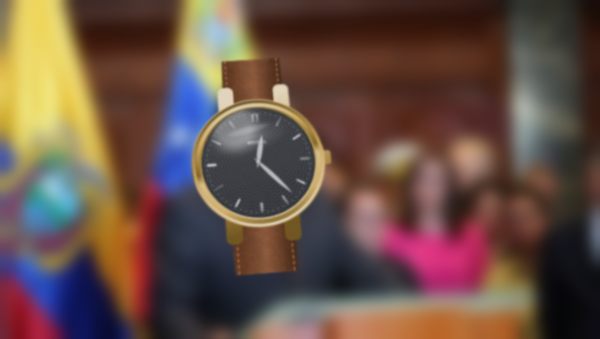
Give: 12h23
